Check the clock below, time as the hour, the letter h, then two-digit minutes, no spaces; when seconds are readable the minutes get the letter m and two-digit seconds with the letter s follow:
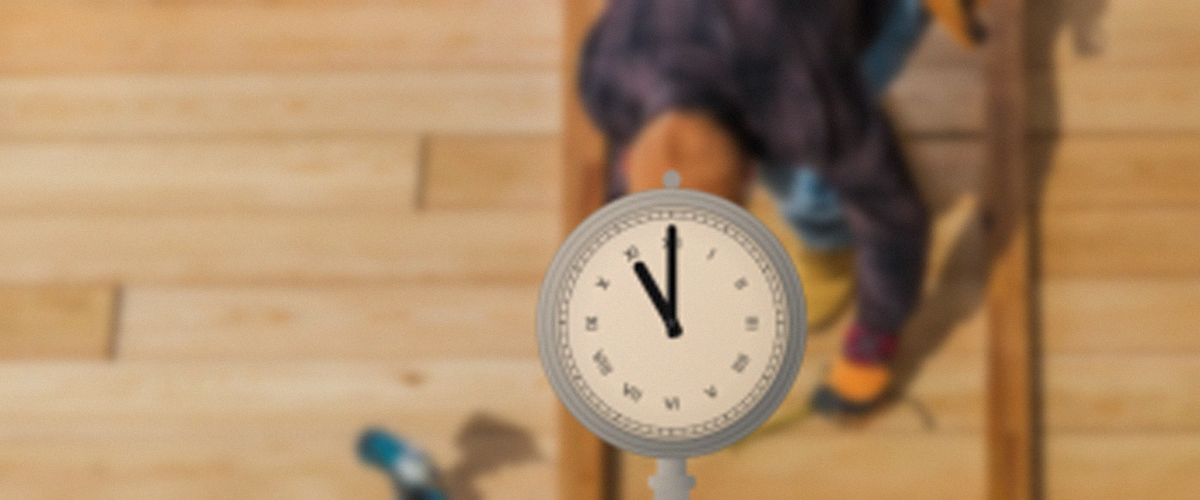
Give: 11h00
